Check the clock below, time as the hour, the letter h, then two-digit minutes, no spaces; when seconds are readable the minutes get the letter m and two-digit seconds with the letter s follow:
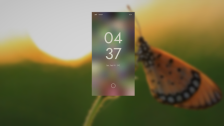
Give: 4h37
